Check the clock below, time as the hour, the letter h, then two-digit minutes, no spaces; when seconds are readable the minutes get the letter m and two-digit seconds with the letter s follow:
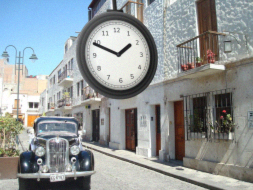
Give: 1h49
